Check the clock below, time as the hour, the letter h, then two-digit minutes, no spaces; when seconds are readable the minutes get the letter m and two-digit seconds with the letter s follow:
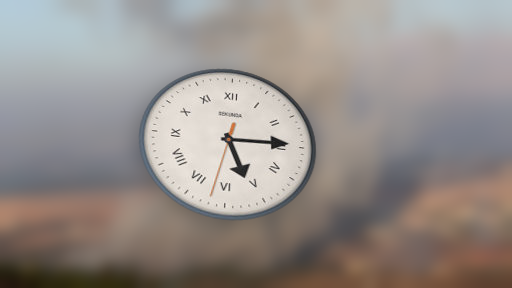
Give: 5h14m32s
